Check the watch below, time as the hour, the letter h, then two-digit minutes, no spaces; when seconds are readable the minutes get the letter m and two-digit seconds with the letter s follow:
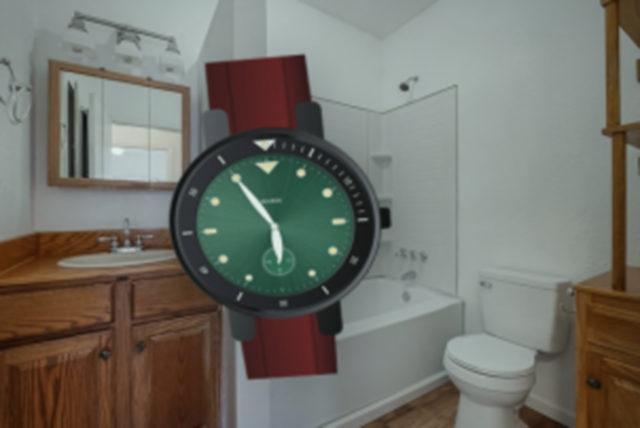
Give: 5h55
